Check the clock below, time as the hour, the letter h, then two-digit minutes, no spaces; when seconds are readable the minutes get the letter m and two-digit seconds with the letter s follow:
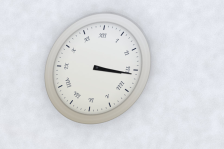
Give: 3h16
